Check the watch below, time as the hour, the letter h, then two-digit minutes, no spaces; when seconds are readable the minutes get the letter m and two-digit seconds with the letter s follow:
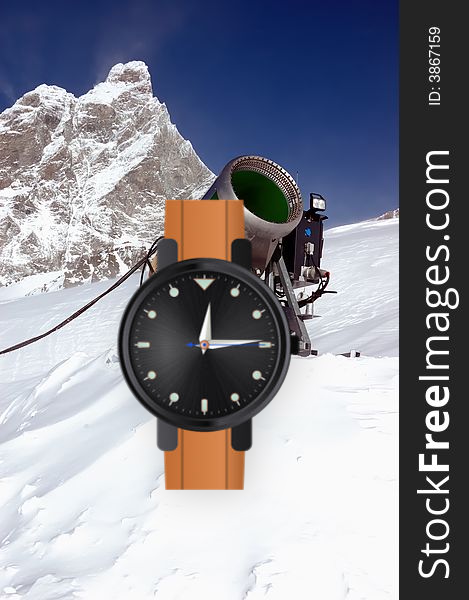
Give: 12h14m15s
